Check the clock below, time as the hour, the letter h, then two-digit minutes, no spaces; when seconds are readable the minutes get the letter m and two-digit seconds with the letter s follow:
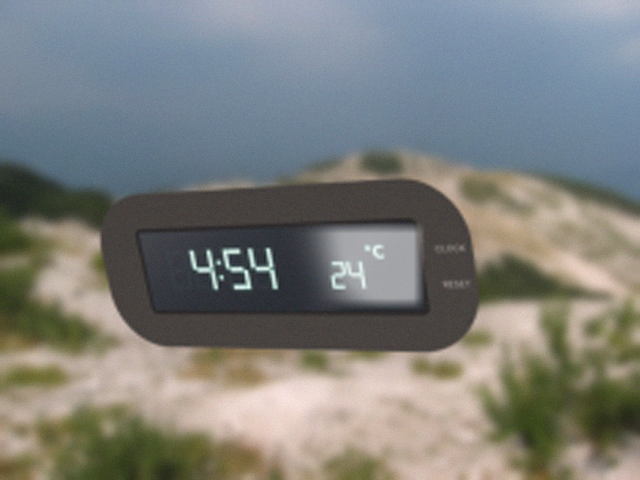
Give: 4h54
